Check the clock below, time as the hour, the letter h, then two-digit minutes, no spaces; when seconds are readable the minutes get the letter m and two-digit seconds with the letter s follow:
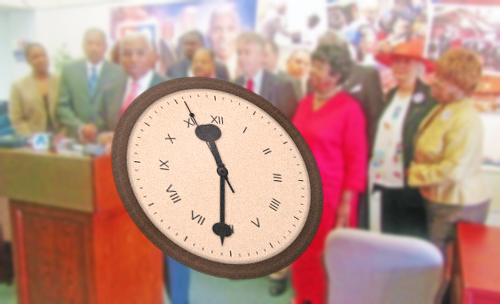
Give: 11h30m56s
